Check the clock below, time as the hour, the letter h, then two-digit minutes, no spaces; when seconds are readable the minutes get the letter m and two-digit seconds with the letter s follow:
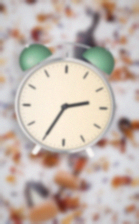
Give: 2h35
